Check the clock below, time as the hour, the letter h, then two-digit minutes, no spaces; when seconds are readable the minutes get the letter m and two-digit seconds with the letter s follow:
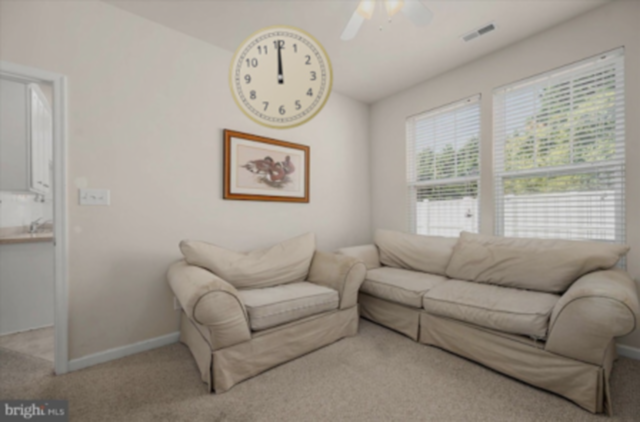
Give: 12h00
